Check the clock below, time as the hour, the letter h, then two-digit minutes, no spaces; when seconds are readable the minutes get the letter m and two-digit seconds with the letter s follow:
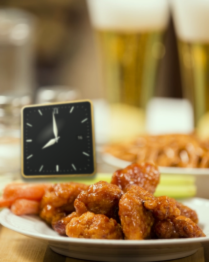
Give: 7h59
